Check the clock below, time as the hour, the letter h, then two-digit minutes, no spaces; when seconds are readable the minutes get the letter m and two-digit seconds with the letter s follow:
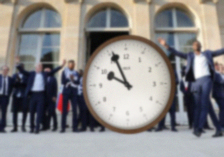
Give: 9h56
